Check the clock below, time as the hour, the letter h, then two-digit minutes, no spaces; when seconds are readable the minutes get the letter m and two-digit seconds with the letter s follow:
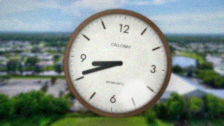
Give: 8h41
